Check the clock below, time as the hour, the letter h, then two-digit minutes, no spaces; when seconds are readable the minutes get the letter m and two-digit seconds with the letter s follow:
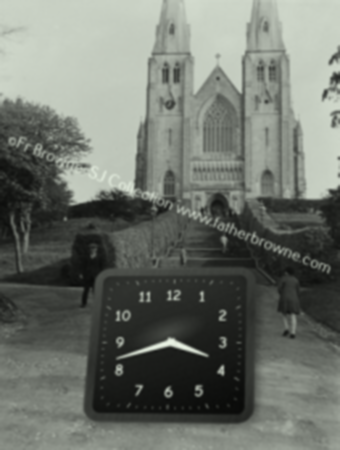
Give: 3h42
